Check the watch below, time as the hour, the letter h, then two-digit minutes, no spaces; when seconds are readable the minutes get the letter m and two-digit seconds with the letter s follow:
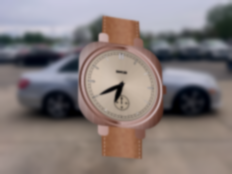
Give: 6h40
